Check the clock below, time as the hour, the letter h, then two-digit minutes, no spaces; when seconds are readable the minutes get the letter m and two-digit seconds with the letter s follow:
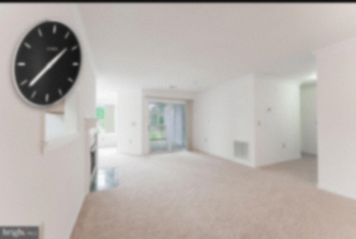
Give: 1h38
